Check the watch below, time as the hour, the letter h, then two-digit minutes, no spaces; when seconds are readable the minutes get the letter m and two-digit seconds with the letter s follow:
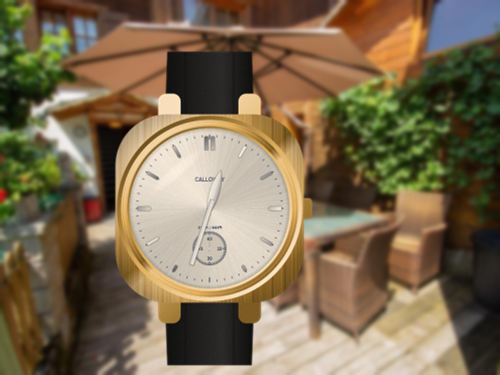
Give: 12h33
